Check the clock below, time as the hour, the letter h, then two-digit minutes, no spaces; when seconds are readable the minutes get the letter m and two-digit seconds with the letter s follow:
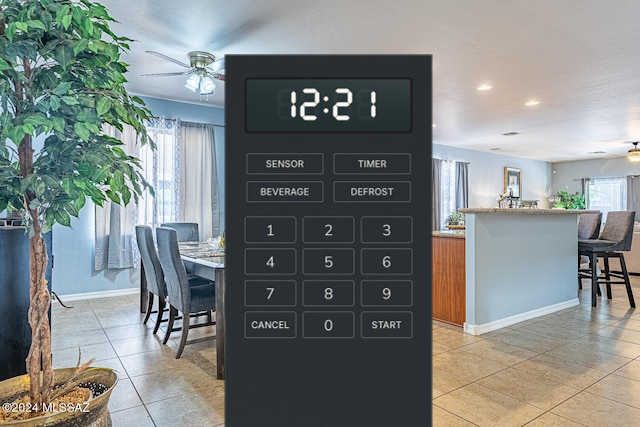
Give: 12h21
